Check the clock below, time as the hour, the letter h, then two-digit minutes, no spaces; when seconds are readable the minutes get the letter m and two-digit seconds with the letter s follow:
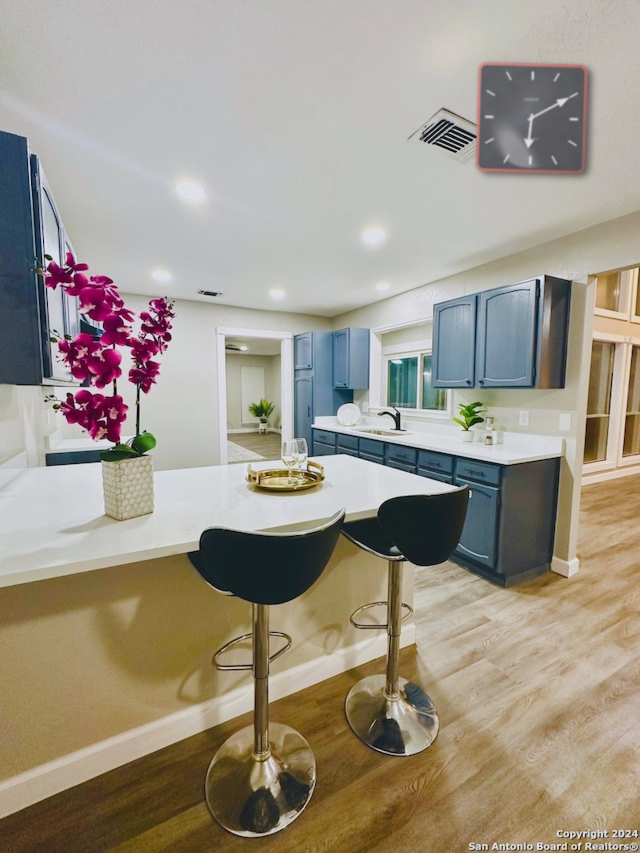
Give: 6h10
